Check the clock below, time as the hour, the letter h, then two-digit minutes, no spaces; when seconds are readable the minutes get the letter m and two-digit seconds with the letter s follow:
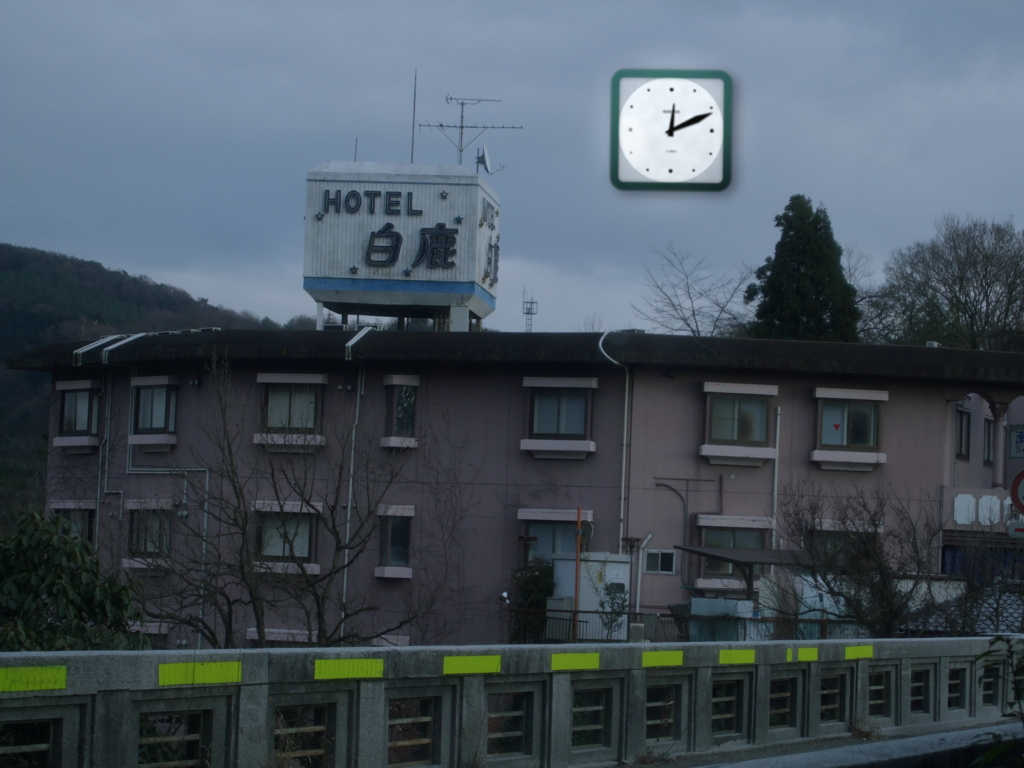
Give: 12h11
